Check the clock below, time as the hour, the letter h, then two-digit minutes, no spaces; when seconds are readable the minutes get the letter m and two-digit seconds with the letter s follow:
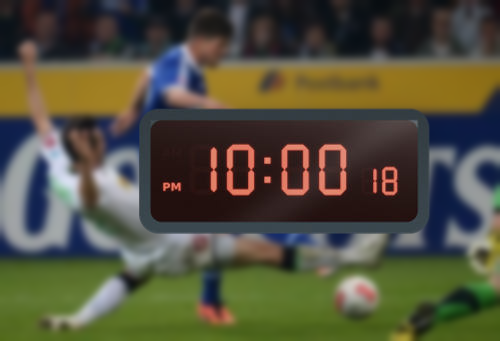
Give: 10h00m18s
